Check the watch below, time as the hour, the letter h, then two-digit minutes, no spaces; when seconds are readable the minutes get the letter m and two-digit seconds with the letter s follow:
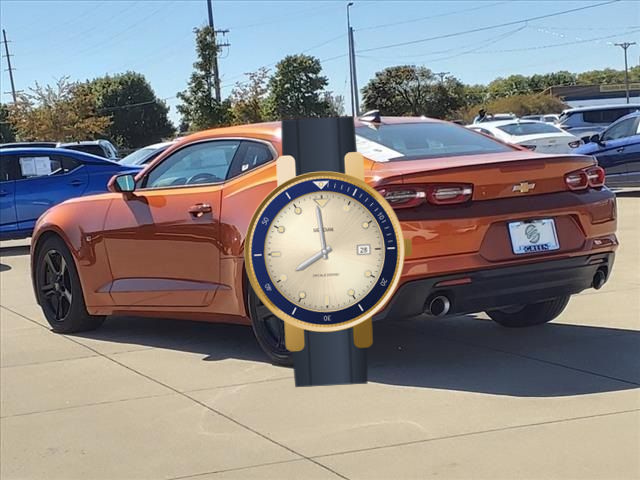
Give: 7h59
